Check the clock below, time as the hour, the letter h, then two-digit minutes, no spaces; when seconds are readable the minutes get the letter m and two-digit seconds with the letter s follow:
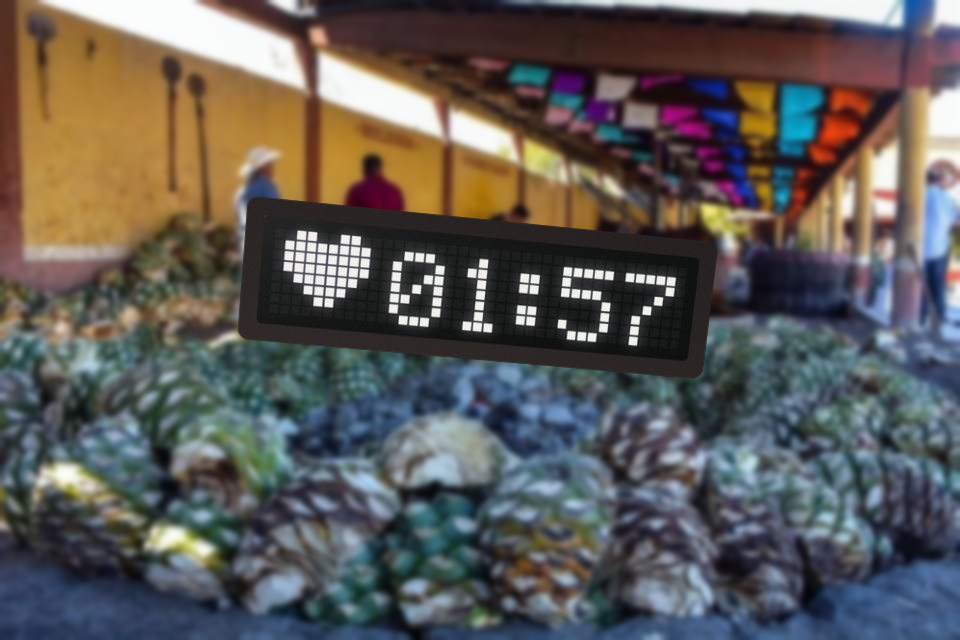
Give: 1h57
